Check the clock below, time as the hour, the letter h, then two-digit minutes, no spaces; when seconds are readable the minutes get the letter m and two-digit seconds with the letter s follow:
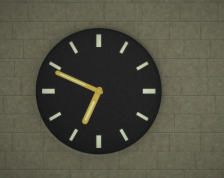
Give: 6h49
